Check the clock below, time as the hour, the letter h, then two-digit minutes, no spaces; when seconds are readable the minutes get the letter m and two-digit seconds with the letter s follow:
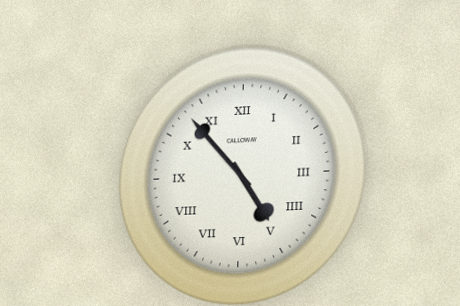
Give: 4h53
